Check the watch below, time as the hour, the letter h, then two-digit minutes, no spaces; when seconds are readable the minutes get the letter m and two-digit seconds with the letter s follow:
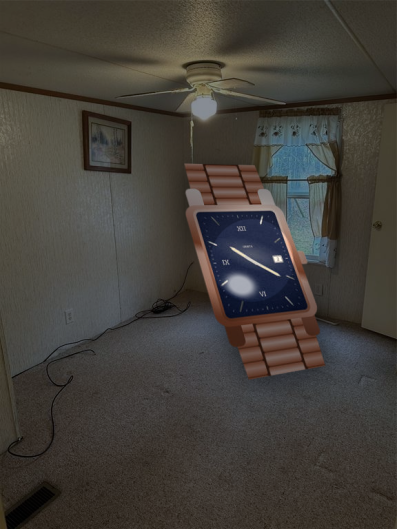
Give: 10h21
